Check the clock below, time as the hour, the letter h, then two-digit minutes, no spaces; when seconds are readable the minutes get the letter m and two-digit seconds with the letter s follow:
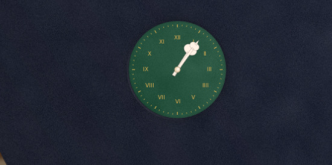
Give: 1h06
